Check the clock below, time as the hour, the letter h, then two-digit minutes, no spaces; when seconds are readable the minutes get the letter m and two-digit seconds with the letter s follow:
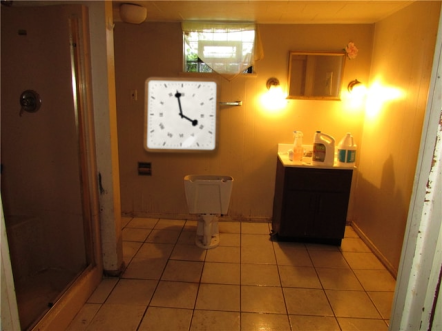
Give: 3h58
